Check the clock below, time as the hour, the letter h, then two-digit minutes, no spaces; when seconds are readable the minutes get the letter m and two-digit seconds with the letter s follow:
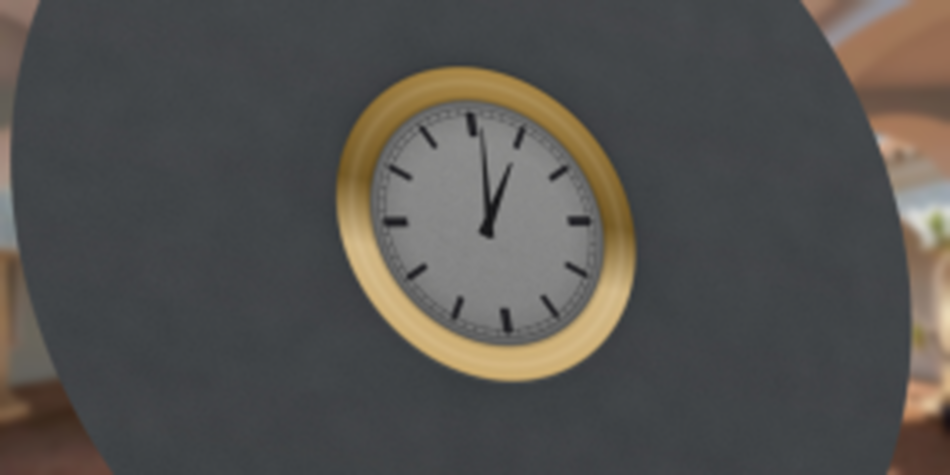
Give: 1h01
